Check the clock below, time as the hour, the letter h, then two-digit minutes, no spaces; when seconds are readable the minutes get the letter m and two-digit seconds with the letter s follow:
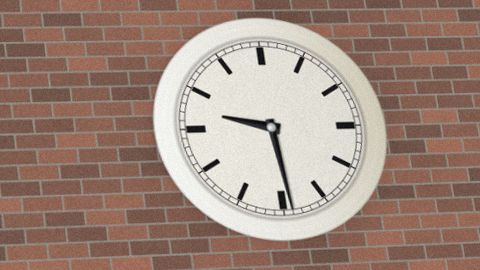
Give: 9h29
